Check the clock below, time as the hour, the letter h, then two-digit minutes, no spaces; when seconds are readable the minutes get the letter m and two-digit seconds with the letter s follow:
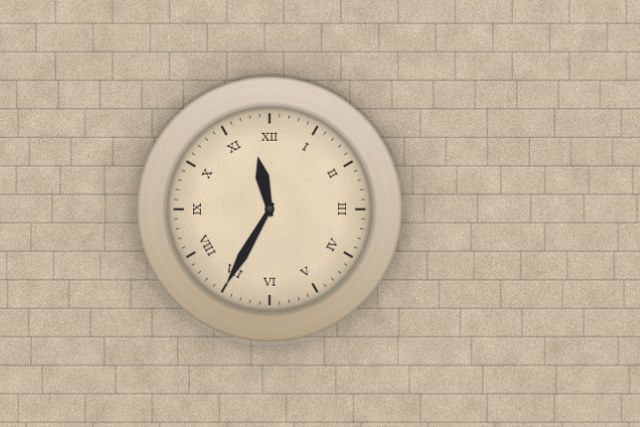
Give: 11h35
